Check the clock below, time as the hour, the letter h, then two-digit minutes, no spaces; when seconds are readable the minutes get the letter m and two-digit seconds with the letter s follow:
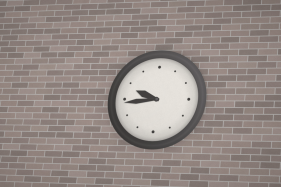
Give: 9h44
